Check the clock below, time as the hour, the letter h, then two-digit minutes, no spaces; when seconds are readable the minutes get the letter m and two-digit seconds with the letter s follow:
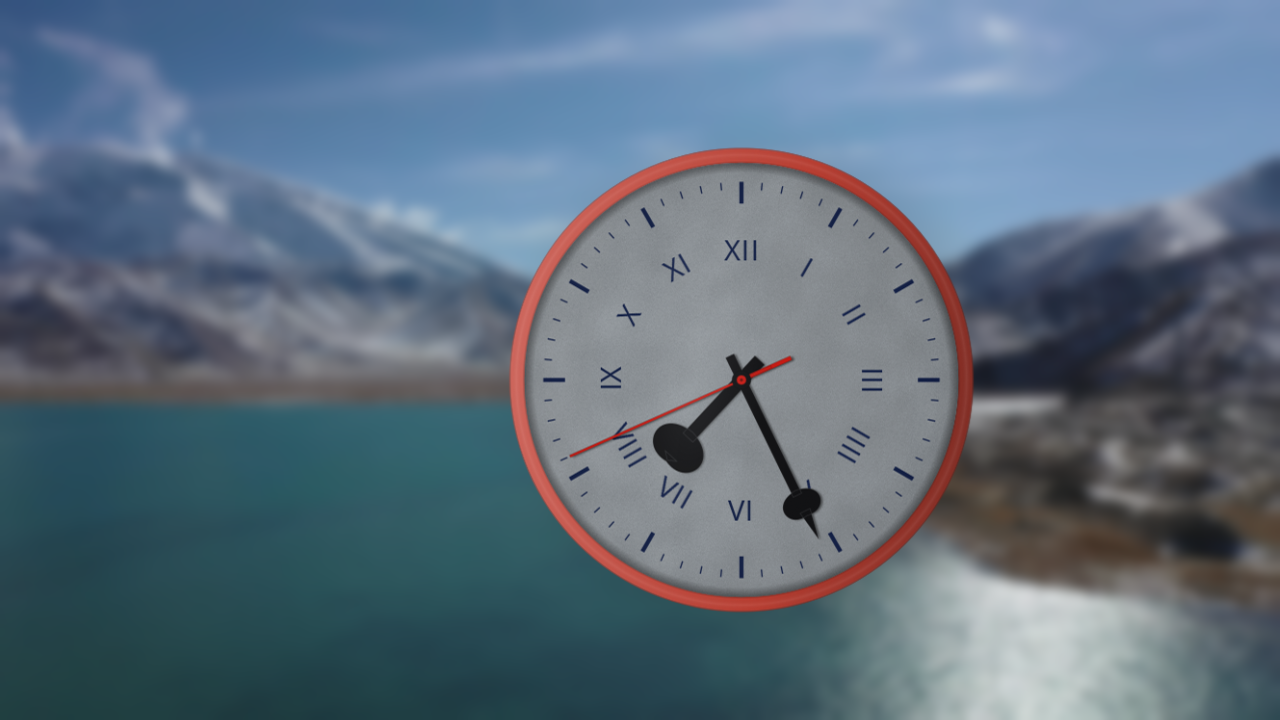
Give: 7h25m41s
